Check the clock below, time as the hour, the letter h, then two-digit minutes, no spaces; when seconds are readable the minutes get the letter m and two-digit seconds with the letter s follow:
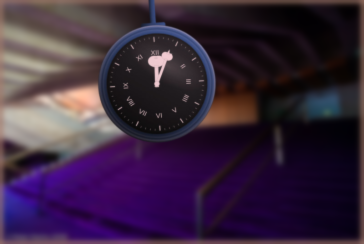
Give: 12h04
